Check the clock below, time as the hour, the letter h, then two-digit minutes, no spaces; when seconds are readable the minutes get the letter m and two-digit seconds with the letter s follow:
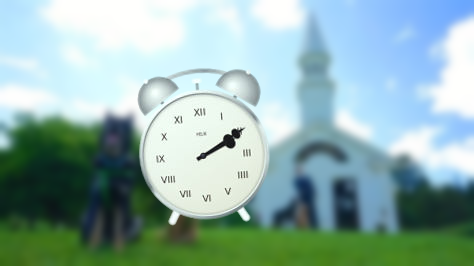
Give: 2h10
